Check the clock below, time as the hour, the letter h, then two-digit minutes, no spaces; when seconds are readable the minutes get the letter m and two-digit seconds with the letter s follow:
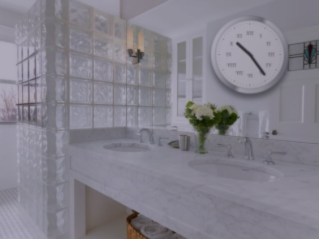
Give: 10h24
